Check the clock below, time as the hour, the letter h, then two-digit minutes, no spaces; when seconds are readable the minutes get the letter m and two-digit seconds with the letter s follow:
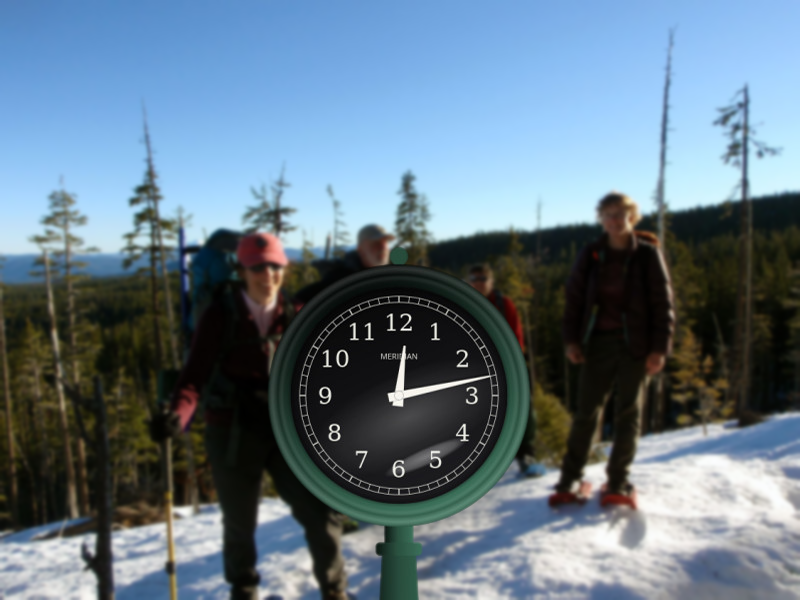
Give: 12h13
